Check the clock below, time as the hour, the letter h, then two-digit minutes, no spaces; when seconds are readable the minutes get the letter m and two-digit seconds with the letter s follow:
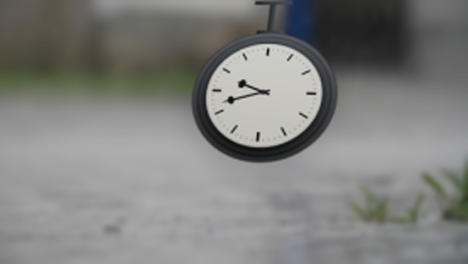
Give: 9h42
